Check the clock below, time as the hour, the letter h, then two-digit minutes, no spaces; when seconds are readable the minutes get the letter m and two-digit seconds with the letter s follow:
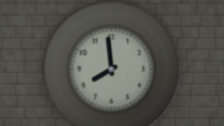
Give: 7h59
